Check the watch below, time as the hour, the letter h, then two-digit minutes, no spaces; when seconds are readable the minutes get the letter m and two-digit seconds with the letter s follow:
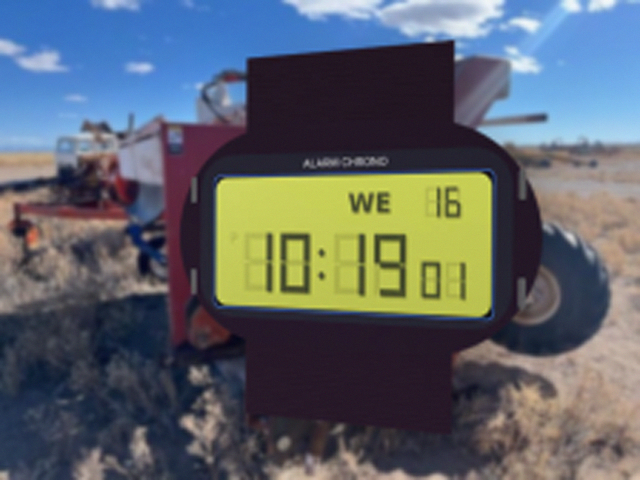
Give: 10h19m01s
